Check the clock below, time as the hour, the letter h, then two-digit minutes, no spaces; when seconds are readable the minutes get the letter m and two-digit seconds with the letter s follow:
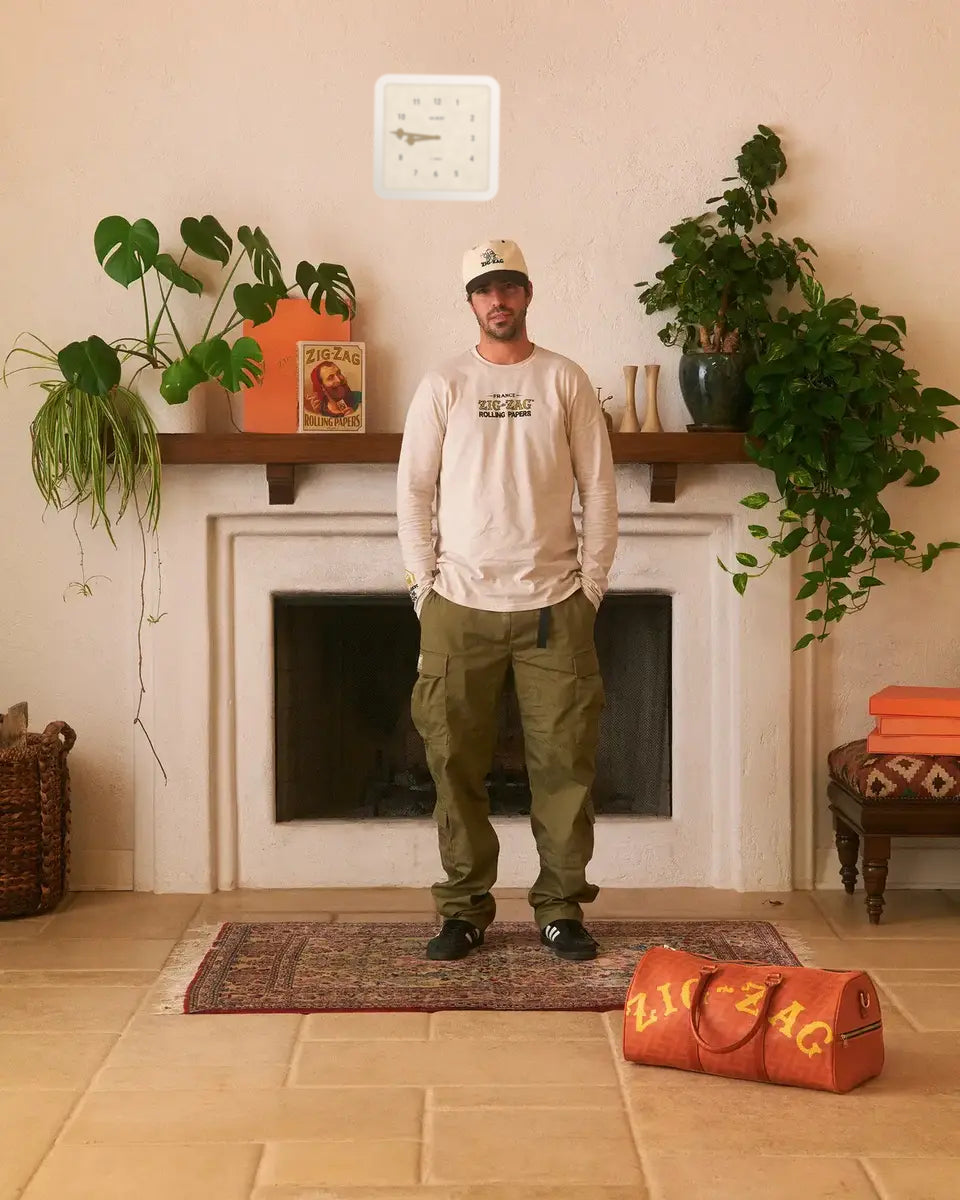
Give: 8h46
